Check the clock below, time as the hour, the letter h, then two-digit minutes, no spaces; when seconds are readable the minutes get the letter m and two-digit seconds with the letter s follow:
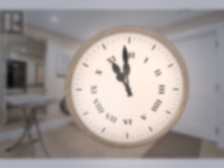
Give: 10h59
